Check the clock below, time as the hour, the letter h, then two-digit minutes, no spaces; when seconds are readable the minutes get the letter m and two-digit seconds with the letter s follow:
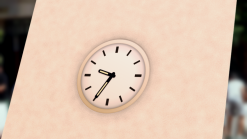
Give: 9h35
